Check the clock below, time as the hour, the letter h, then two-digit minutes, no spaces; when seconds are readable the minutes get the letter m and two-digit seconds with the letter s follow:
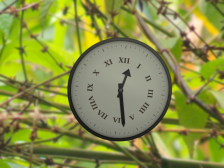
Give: 12h28
